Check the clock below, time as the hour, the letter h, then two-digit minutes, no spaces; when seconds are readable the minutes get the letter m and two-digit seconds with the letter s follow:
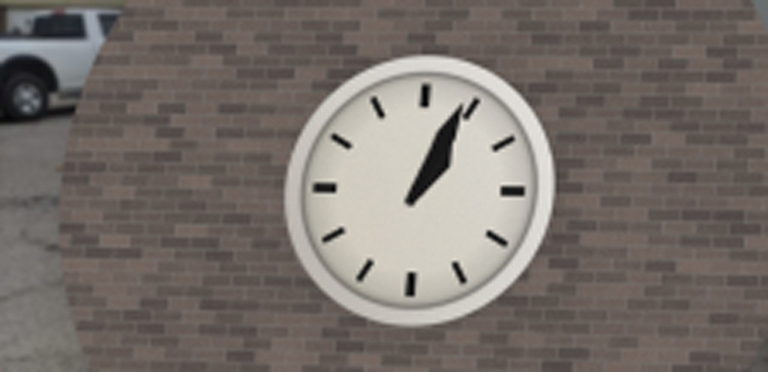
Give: 1h04
